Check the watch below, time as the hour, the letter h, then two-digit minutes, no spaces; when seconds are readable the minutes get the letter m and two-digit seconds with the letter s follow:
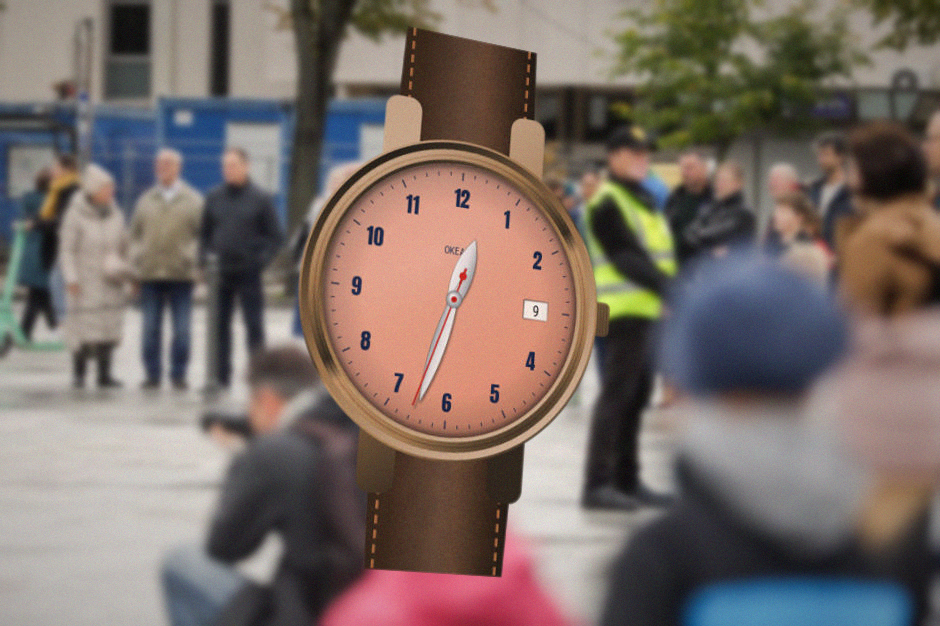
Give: 12h32m33s
